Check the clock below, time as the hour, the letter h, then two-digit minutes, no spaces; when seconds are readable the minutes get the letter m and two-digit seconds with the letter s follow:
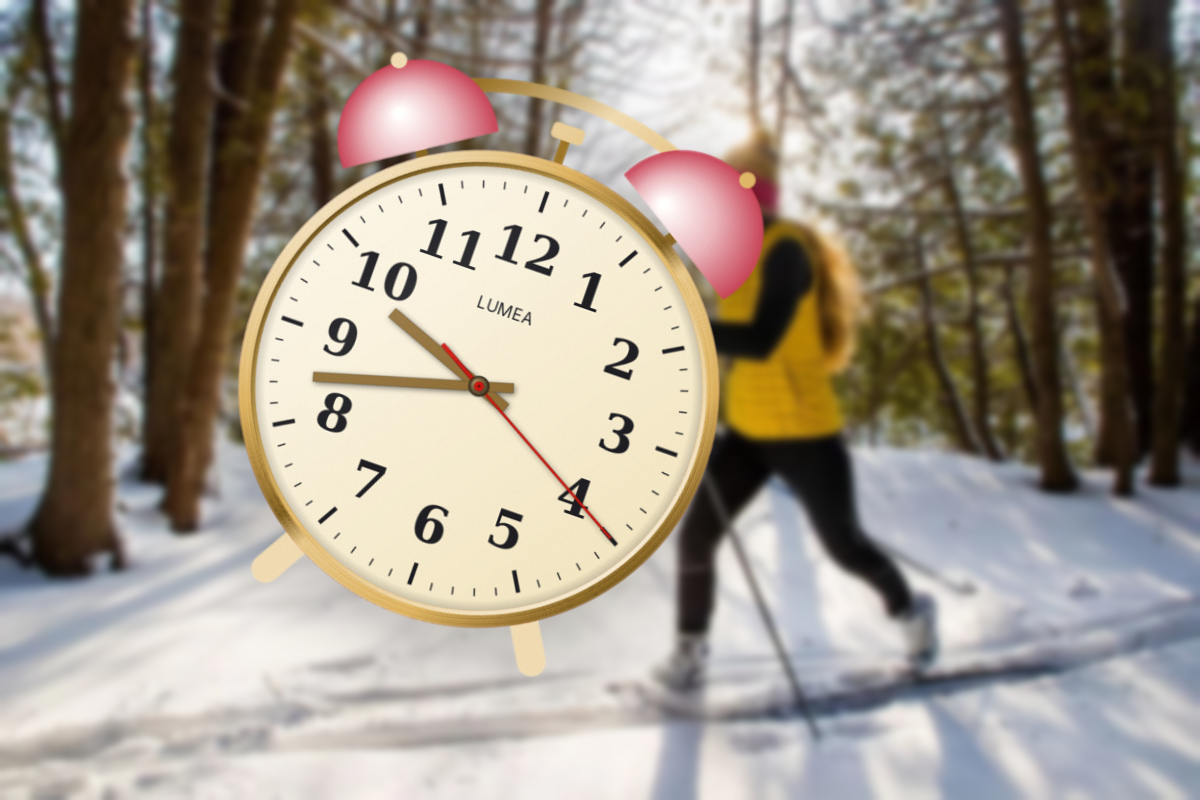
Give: 9h42m20s
